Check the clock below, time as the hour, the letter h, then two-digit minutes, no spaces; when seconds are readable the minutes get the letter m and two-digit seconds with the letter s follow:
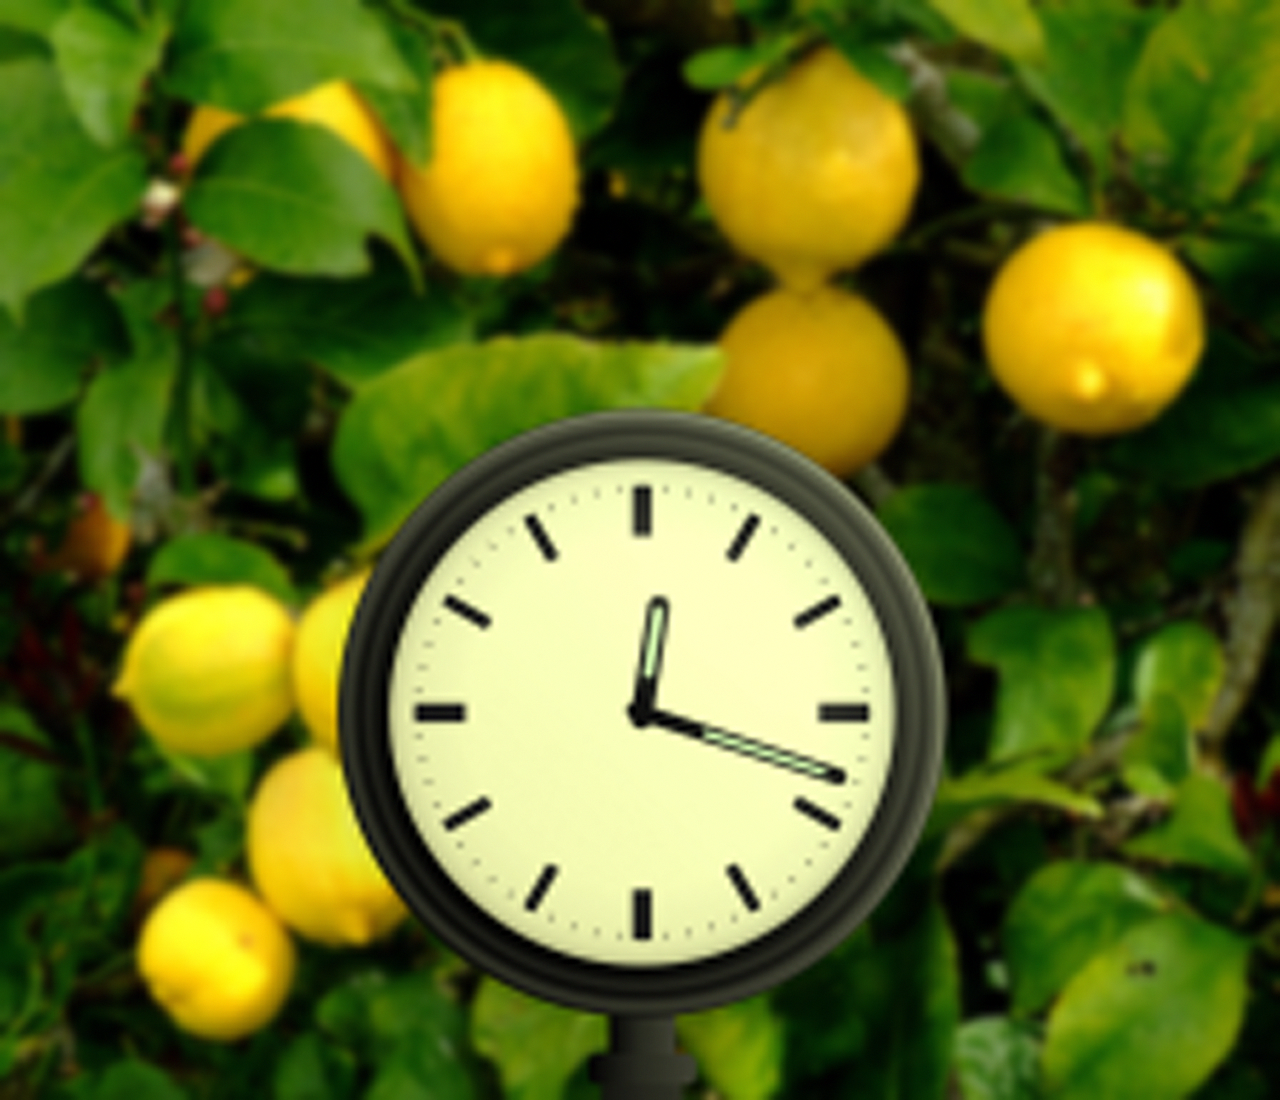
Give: 12h18
